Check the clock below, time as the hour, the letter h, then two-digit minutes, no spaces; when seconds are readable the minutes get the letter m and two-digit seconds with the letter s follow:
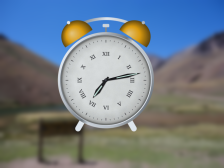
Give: 7h13
